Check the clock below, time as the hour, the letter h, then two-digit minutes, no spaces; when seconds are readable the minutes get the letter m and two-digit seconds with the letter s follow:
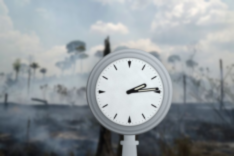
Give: 2h14
